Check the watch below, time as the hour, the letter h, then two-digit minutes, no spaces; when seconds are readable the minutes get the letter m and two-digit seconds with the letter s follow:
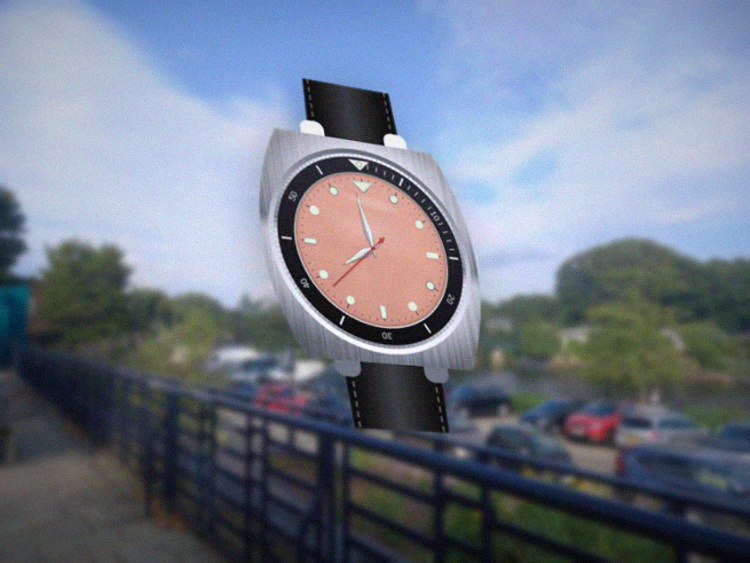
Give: 7h58m38s
